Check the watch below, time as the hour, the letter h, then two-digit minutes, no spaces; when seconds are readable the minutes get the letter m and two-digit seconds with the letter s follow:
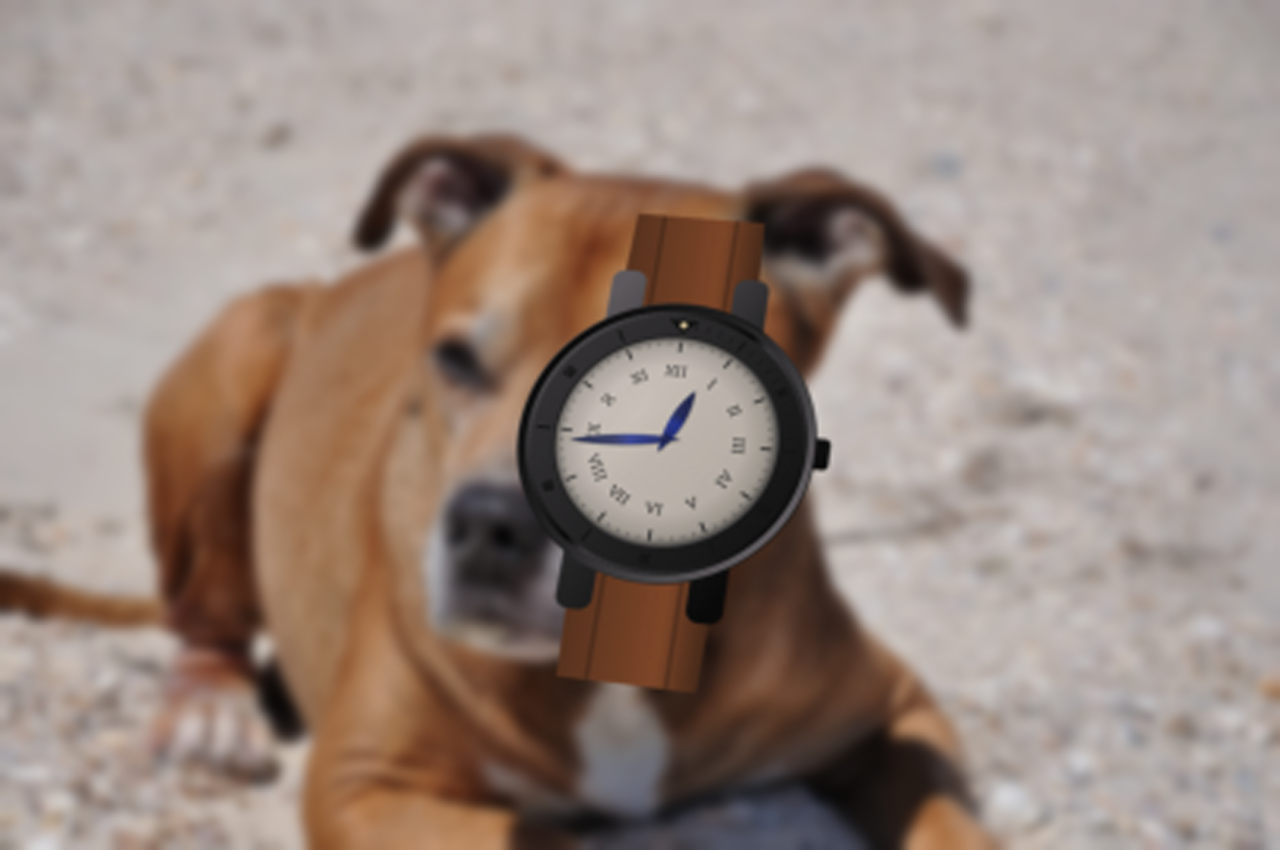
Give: 12h44
